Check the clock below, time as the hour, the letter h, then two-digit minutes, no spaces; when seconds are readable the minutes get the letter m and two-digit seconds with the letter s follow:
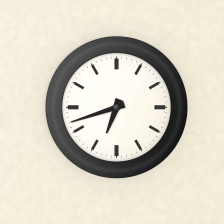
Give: 6h42
